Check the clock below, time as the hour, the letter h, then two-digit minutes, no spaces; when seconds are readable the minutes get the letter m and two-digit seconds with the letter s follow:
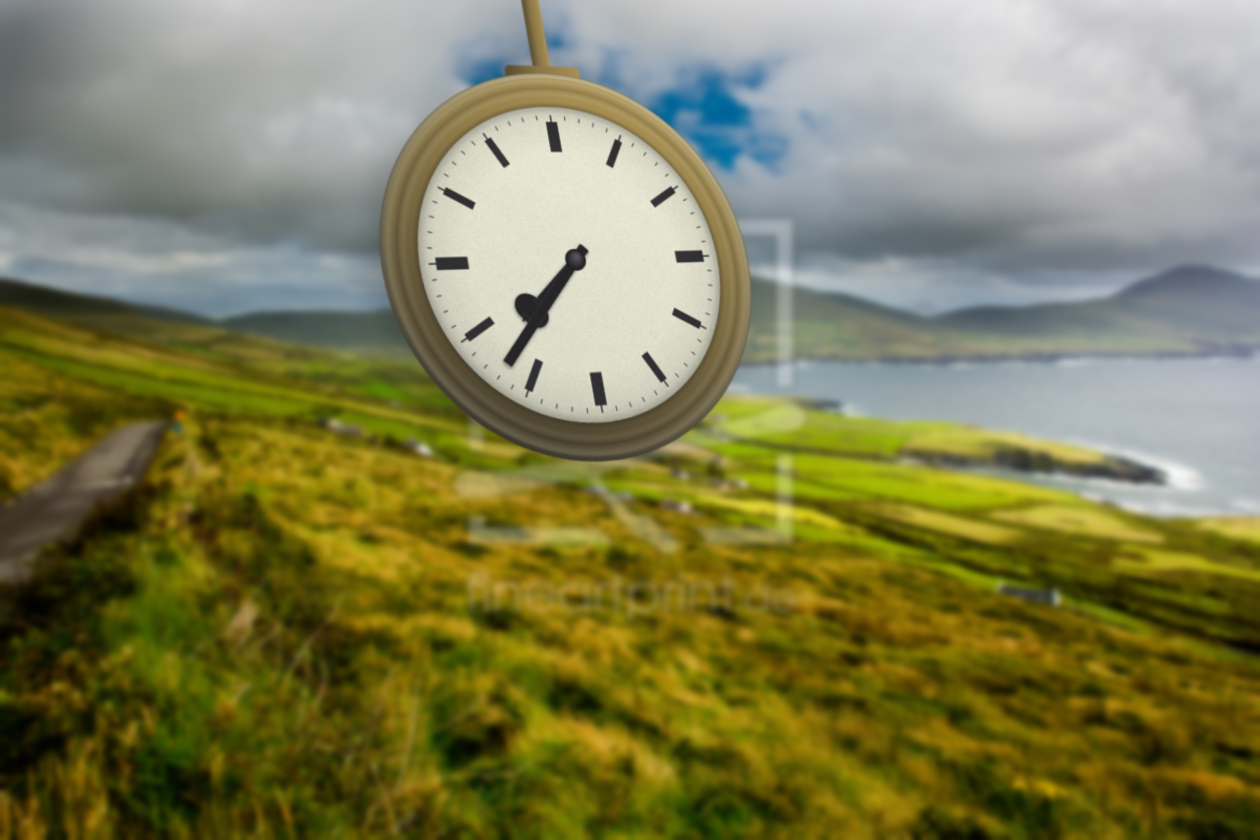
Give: 7h37
